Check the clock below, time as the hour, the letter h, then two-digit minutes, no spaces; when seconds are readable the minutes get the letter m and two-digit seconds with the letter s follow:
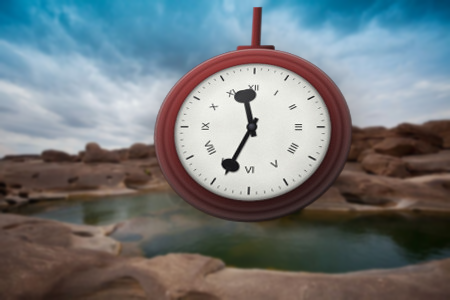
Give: 11h34
